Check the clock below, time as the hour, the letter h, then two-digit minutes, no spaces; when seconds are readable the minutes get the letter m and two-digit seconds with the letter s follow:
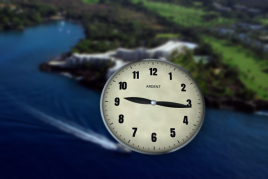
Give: 9h16
